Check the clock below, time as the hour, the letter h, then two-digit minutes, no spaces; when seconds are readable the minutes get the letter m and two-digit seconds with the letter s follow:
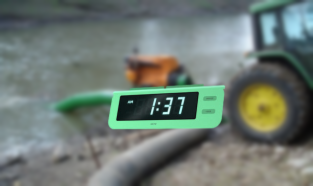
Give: 1h37
